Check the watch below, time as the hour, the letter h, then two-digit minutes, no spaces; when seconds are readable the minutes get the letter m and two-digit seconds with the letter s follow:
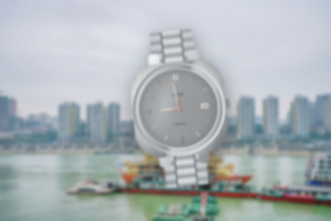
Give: 8h59
